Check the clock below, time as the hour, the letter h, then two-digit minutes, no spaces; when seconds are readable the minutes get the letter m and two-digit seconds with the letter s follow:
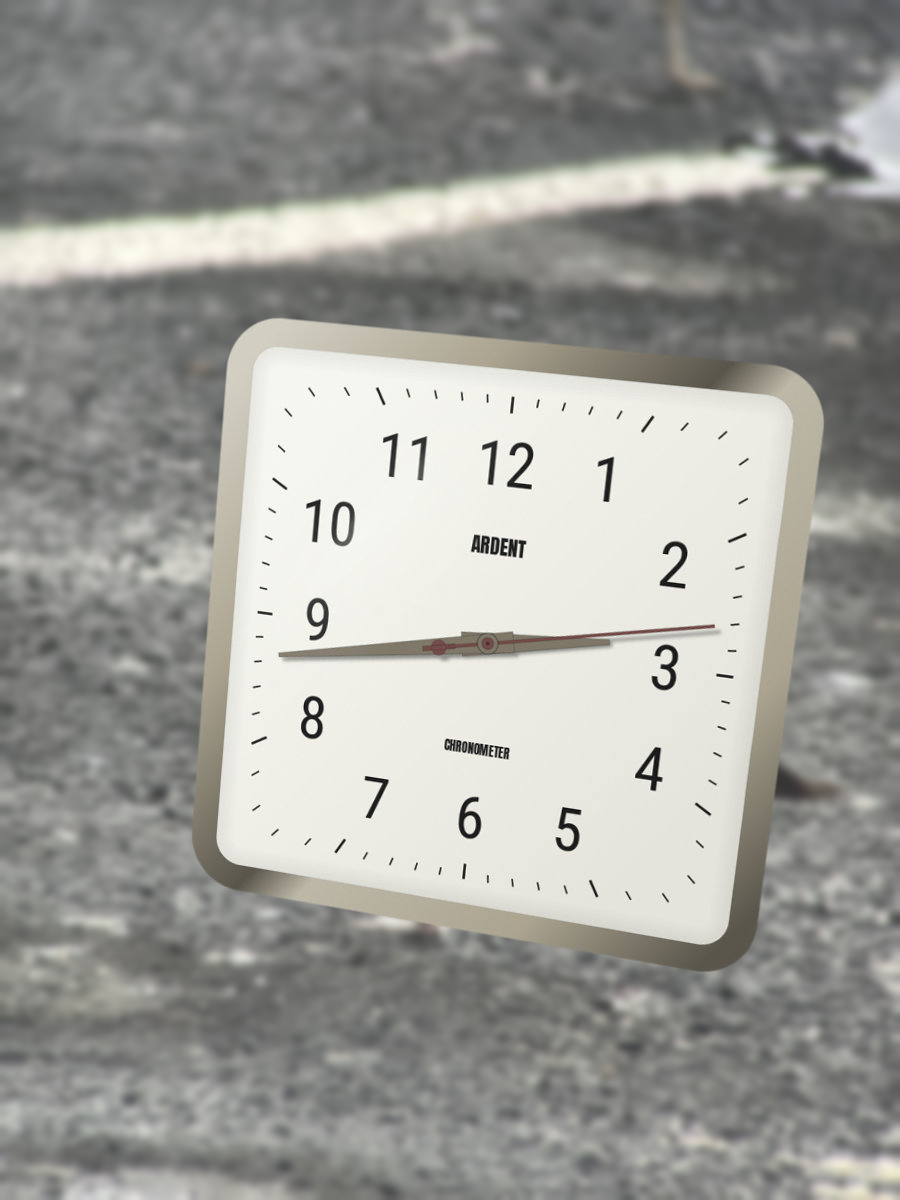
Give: 2h43m13s
